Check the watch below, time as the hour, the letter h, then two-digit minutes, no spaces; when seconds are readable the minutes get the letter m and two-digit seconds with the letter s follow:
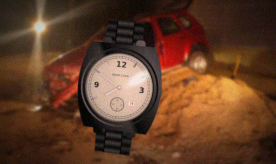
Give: 7h50
